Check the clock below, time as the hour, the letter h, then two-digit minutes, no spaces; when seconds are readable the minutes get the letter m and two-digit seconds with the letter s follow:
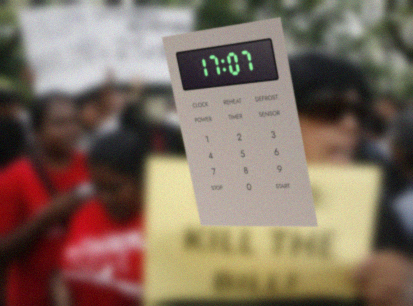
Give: 17h07
